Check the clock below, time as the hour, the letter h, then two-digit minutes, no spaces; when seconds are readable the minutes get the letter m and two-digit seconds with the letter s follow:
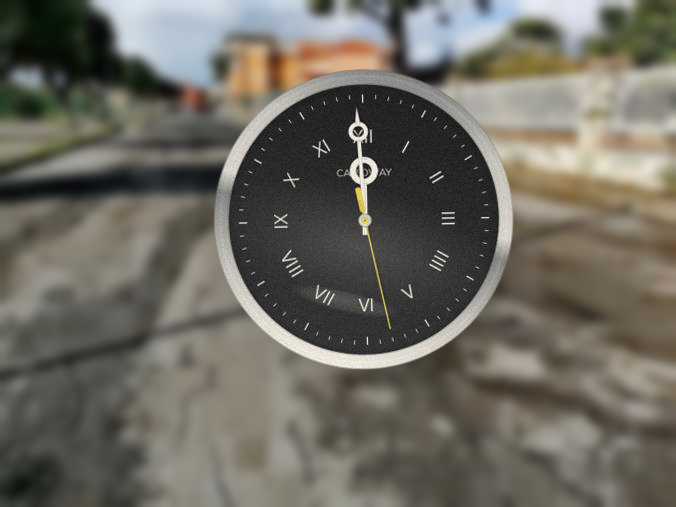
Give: 11h59m28s
